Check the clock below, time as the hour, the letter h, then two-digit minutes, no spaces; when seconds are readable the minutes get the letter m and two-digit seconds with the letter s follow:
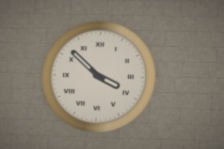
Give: 3h52
